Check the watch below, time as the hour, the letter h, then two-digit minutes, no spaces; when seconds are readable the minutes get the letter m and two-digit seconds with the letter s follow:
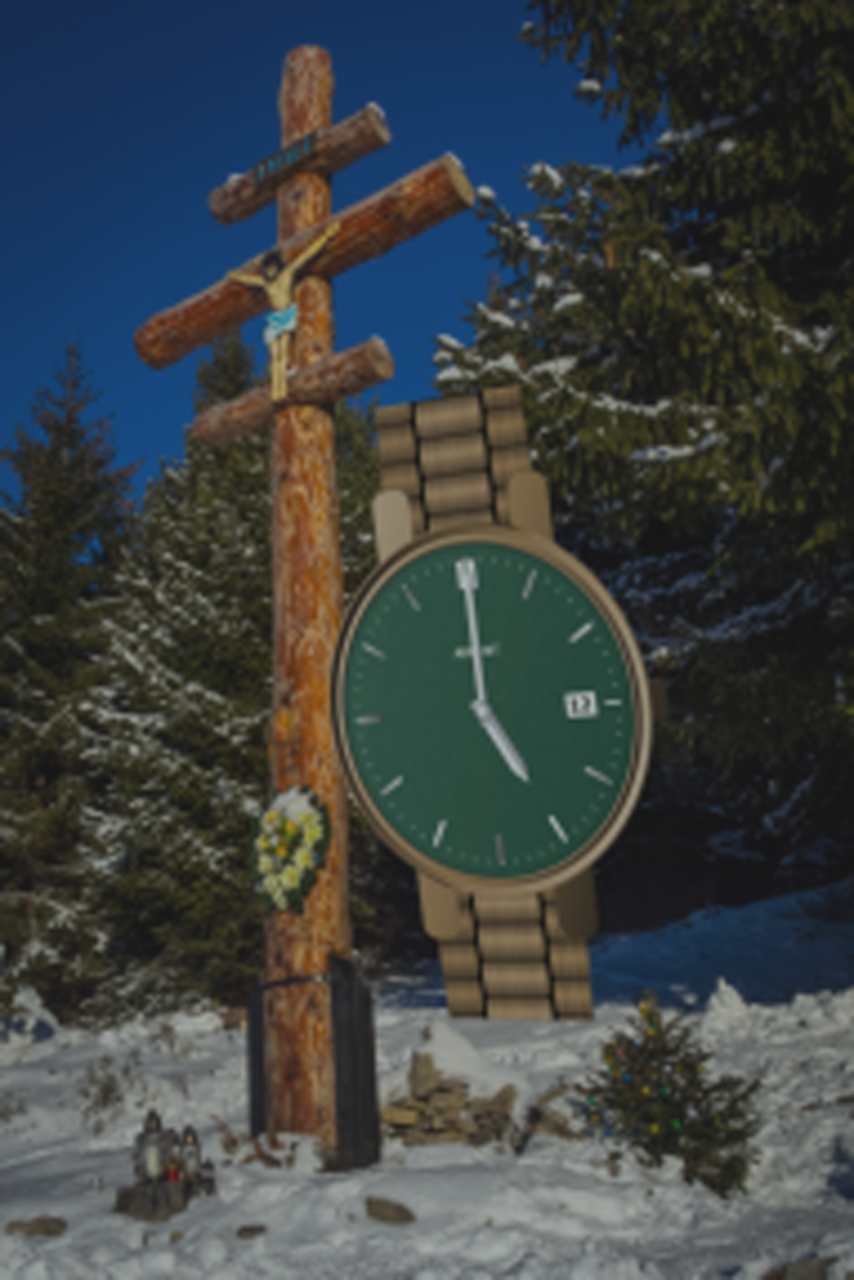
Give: 5h00
